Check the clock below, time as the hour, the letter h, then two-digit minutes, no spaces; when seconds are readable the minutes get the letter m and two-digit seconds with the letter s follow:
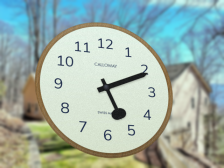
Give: 5h11
